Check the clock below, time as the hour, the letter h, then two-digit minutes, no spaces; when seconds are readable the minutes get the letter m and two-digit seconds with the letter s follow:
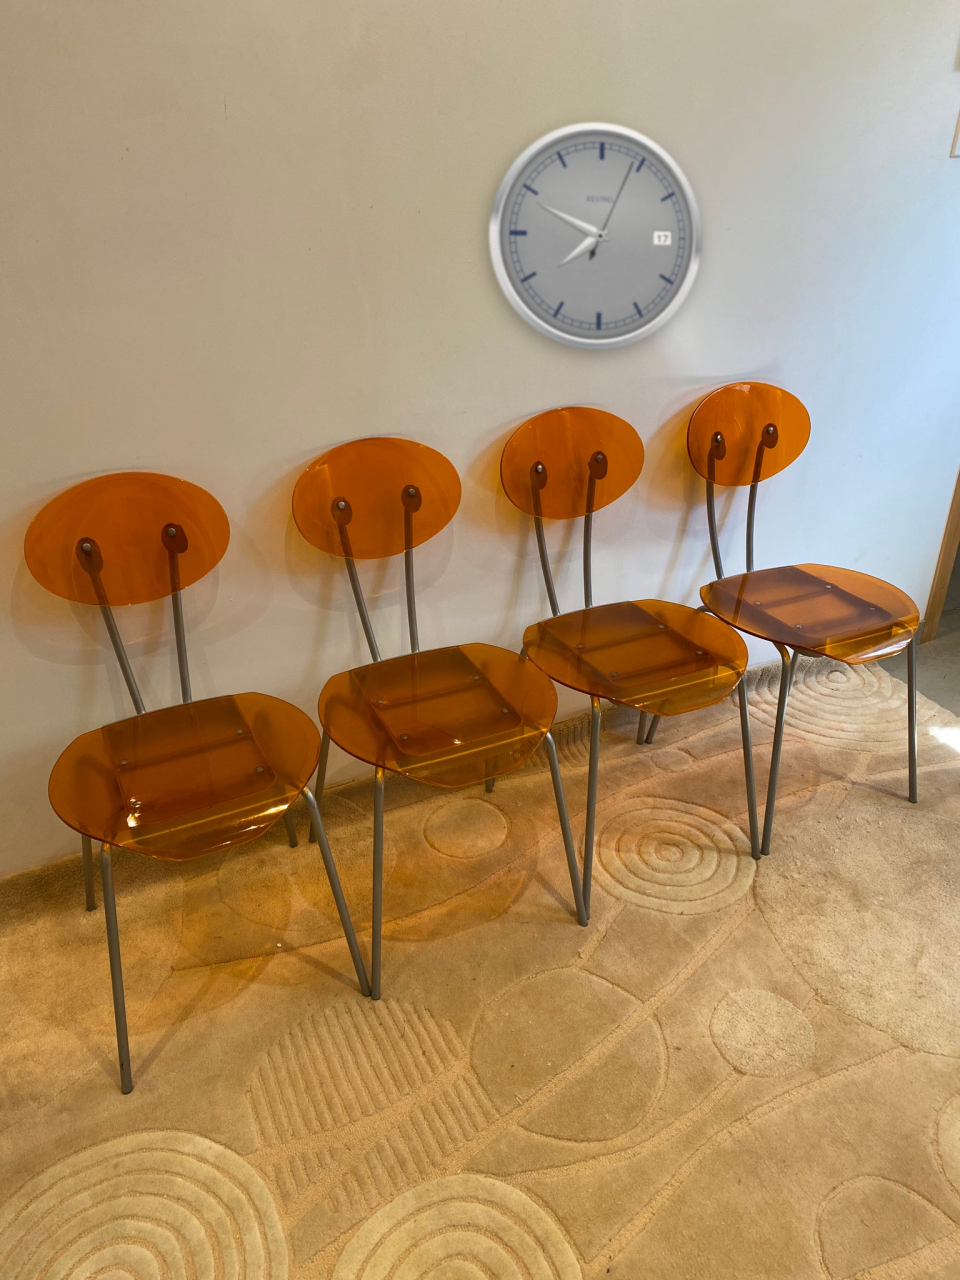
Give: 7h49m04s
